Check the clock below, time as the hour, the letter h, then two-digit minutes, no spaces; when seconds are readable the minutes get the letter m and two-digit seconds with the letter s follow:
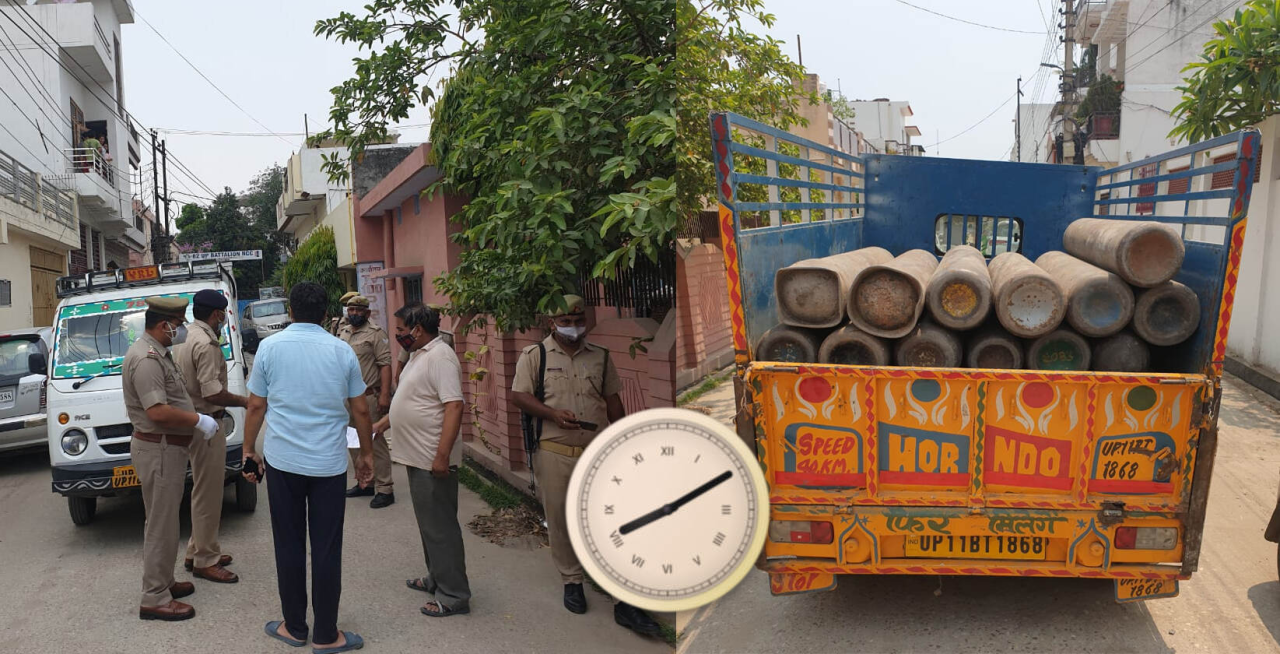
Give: 8h10
